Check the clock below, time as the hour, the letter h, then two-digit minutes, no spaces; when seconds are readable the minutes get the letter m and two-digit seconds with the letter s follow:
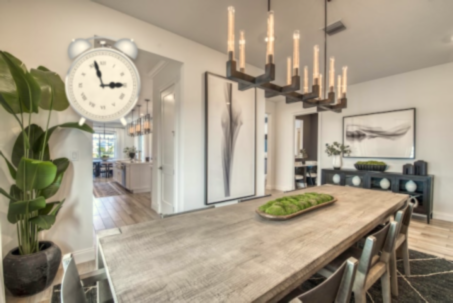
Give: 2h57
